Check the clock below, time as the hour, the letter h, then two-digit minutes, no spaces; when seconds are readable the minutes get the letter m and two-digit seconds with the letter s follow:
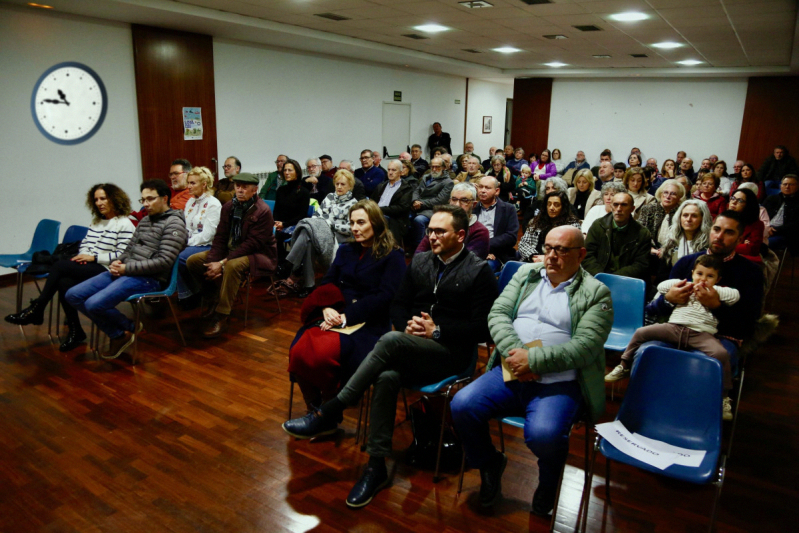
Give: 10h46
